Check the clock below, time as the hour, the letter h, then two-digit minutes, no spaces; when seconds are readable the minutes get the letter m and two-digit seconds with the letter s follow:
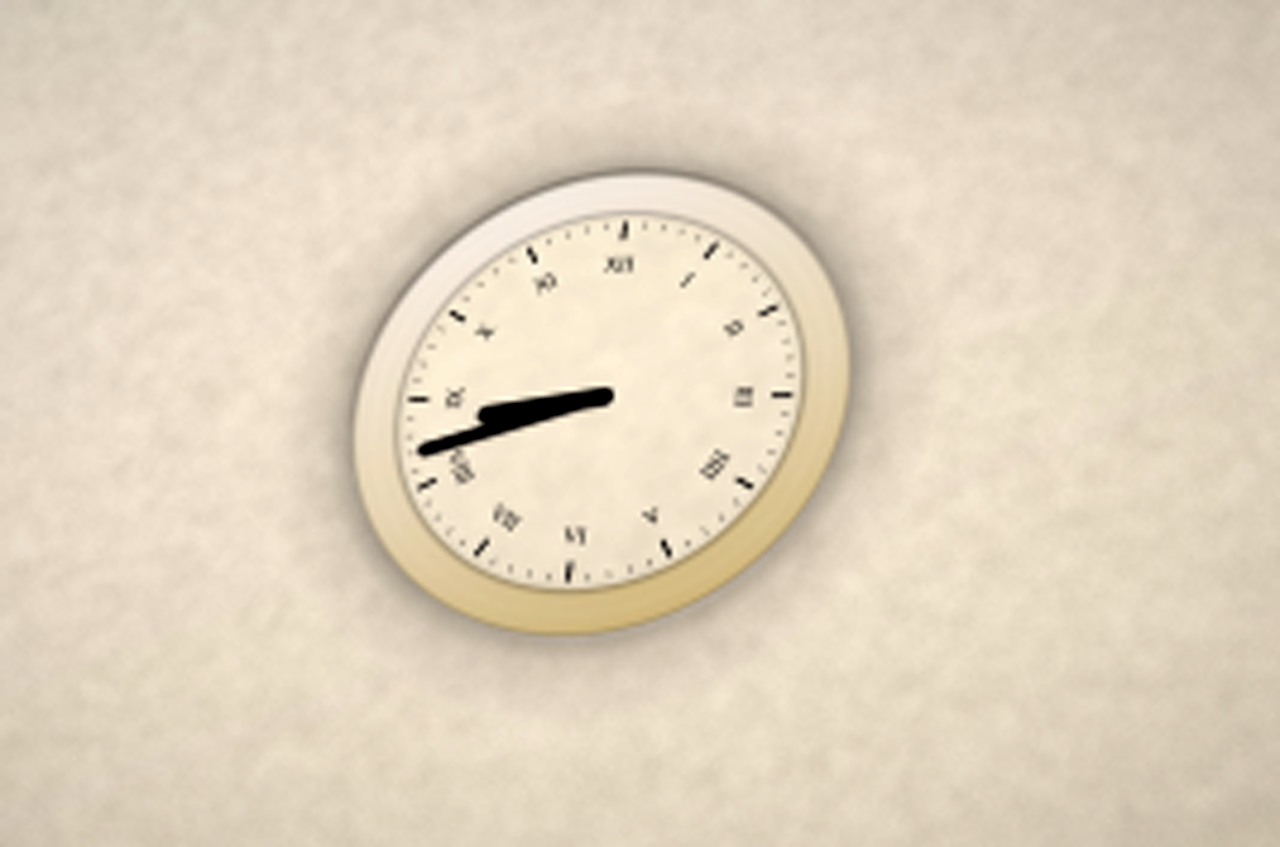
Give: 8h42
